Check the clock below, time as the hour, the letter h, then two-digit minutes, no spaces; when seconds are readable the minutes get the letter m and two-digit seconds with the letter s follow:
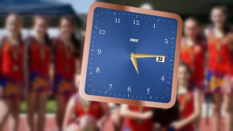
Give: 5h14
